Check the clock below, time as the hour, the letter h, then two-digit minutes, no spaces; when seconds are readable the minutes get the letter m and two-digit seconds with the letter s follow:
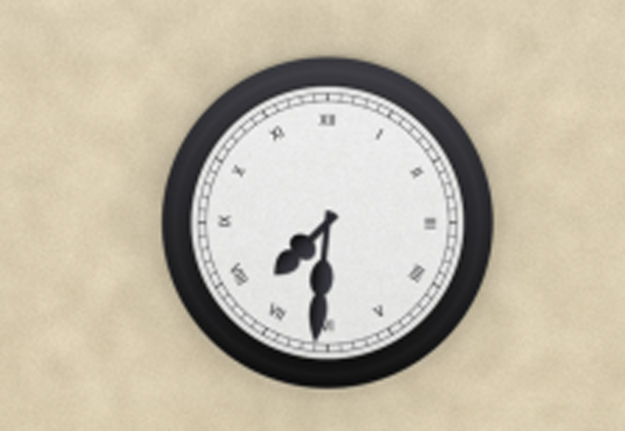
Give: 7h31
